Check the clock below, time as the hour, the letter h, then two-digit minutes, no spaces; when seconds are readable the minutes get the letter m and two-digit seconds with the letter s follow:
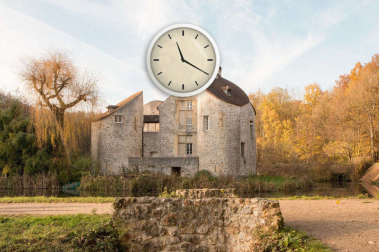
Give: 11h20
